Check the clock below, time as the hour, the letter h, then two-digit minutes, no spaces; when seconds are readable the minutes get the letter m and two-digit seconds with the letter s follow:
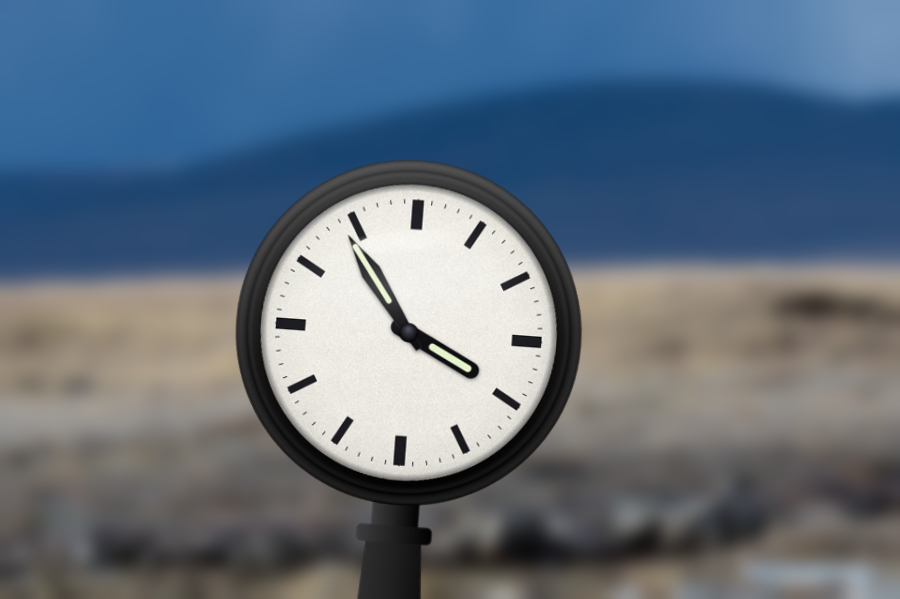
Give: 3h54
